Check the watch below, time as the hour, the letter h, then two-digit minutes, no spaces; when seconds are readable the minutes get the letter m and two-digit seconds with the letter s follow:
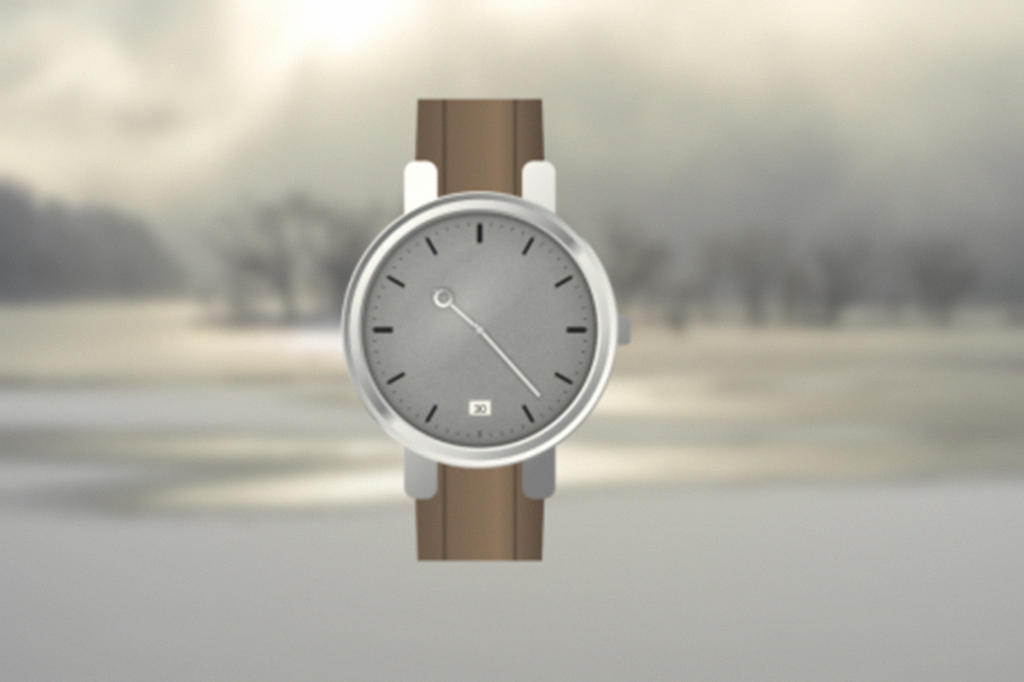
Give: 10h23
